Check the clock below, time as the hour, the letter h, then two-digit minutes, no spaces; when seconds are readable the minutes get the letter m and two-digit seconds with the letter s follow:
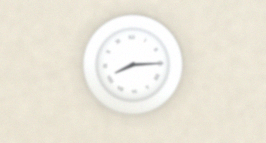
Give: 8h15
